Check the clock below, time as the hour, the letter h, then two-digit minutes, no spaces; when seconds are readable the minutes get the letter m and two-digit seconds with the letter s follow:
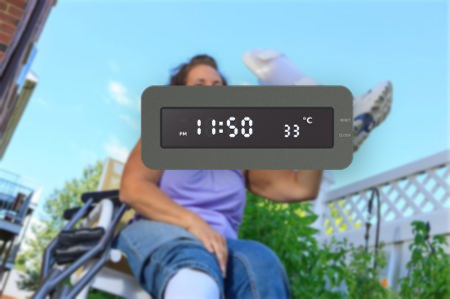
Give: 11h50
